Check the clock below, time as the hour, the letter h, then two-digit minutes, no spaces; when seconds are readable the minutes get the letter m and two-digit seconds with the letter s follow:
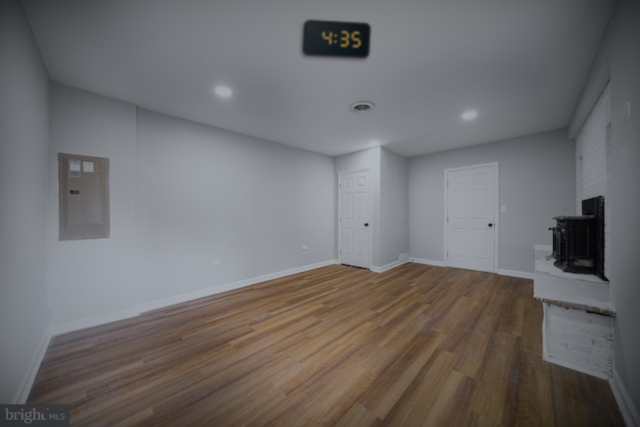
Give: 4h35
